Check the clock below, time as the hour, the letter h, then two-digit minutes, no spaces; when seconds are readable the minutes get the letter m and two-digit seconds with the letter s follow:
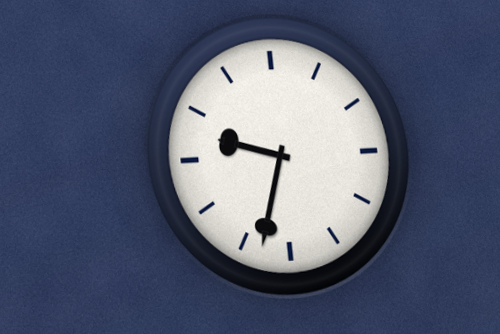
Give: 9h33
